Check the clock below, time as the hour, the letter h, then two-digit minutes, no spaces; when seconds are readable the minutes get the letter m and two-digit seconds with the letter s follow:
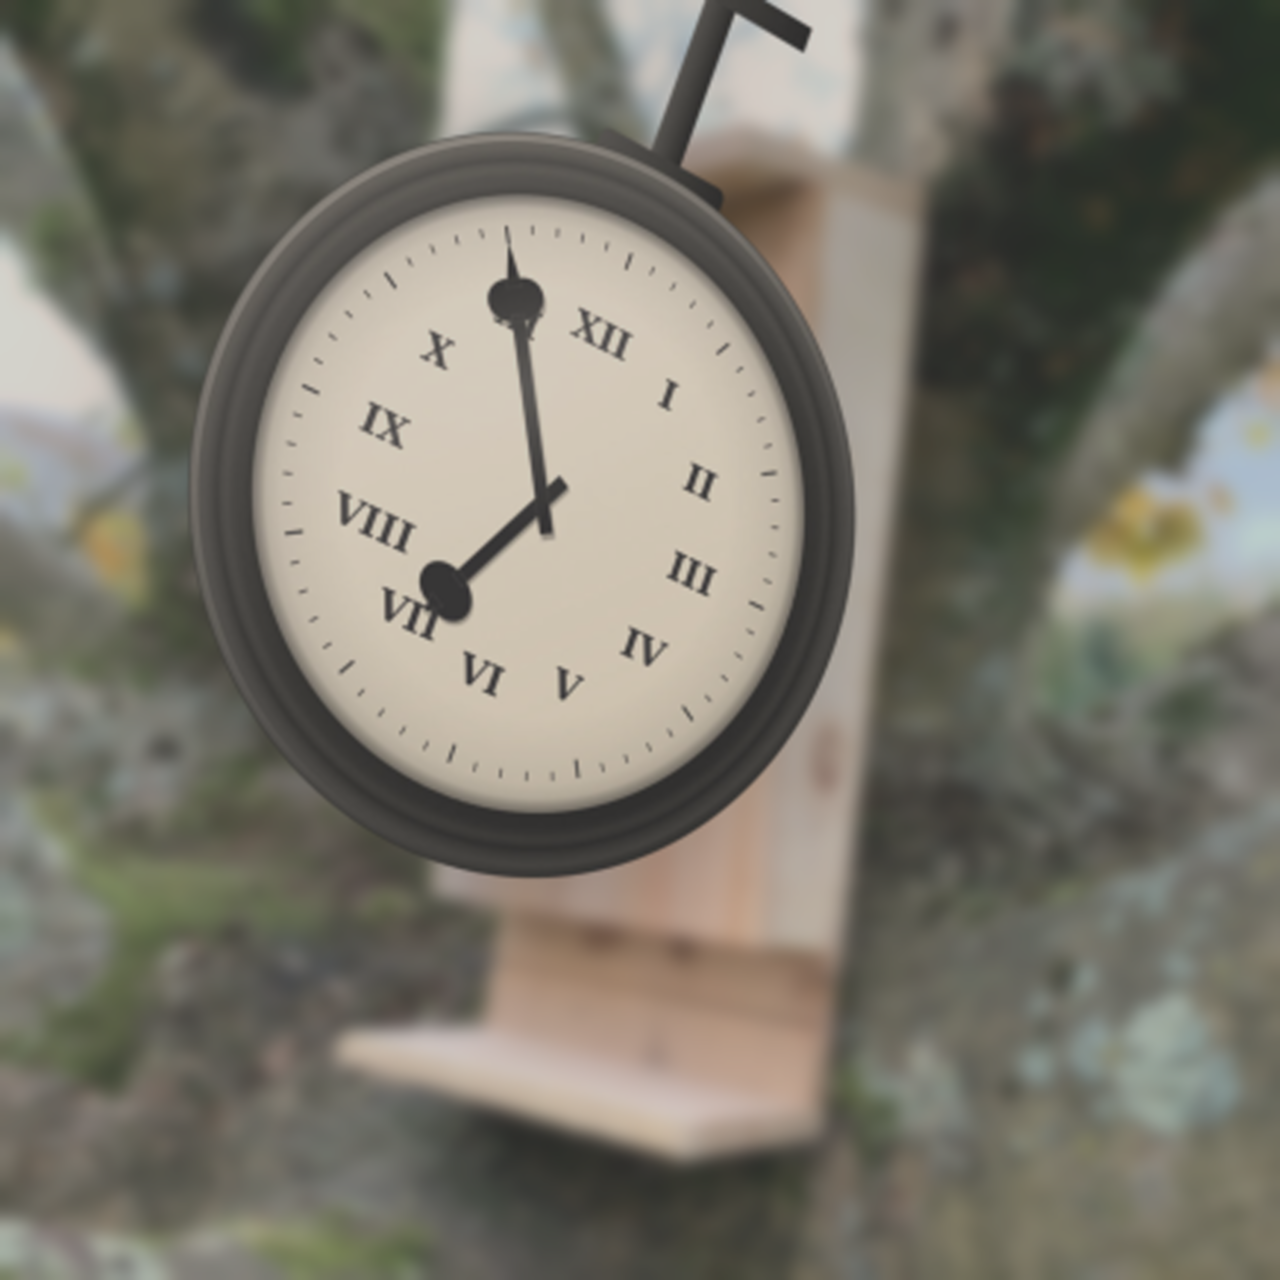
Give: 6h55
